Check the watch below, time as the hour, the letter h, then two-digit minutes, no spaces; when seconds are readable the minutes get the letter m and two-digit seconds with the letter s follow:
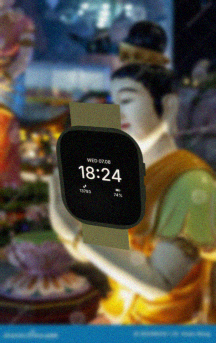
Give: 18h24
